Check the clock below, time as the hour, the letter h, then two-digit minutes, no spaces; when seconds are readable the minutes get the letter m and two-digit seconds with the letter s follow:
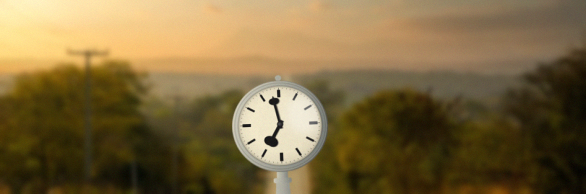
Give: 6h58
